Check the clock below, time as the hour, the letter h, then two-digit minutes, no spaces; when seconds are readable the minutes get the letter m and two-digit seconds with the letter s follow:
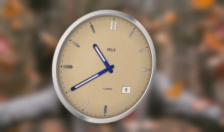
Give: 10h40
